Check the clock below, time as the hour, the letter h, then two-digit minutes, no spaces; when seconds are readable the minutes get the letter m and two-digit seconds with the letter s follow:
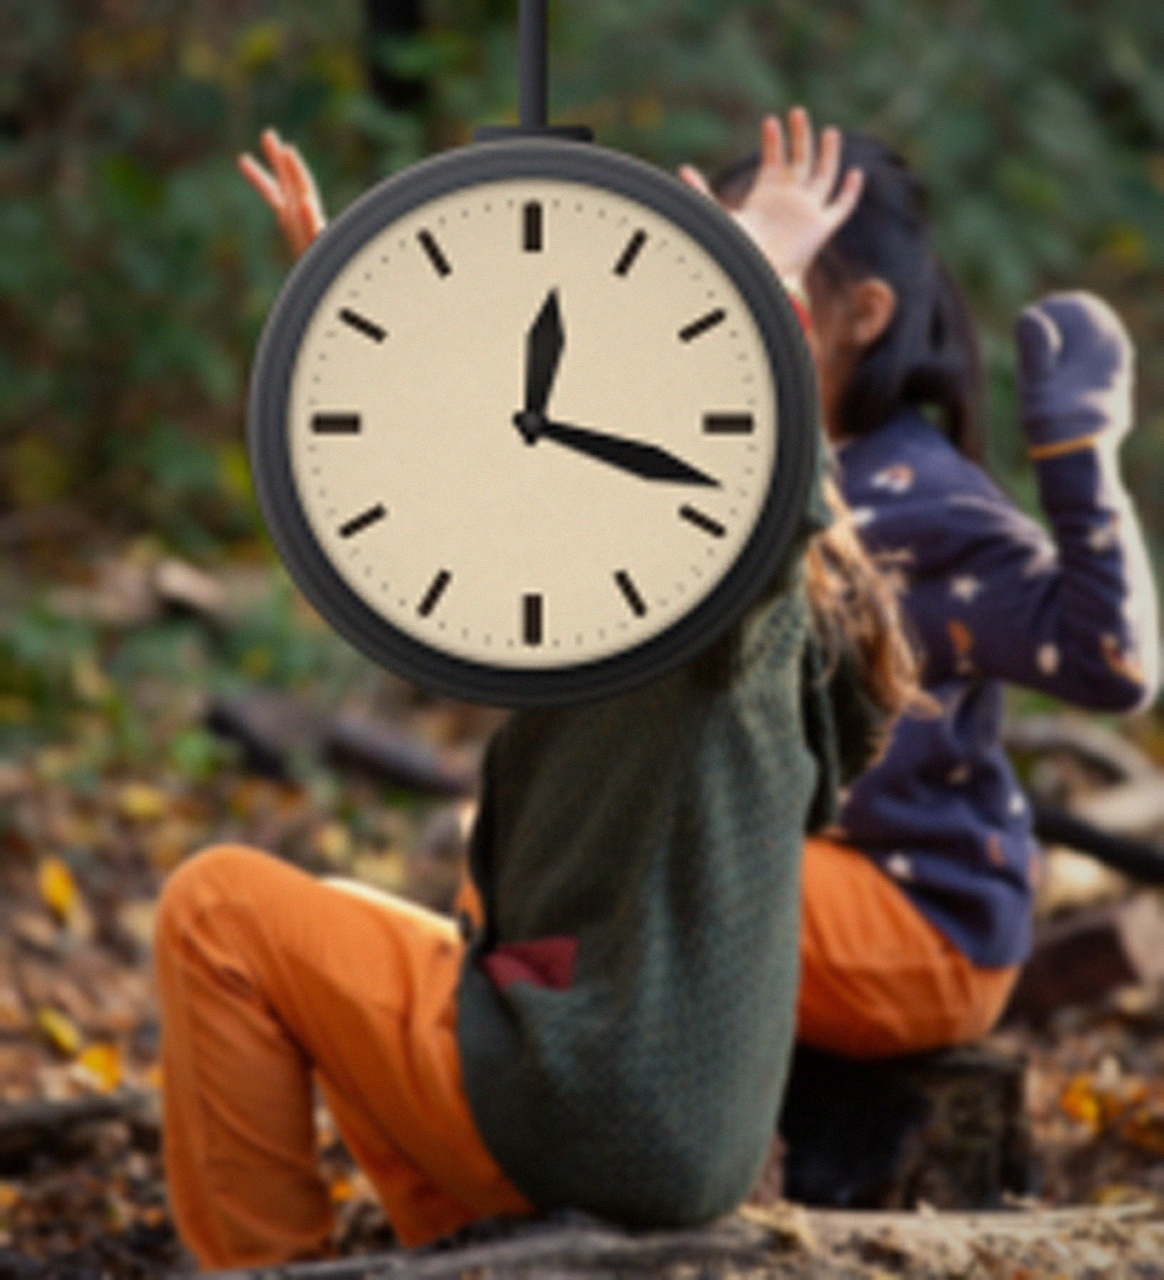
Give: 12h18
